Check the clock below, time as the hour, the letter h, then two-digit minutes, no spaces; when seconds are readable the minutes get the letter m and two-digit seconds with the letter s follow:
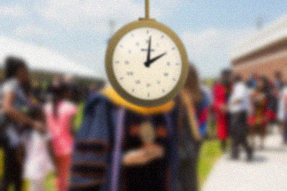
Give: 2h01
